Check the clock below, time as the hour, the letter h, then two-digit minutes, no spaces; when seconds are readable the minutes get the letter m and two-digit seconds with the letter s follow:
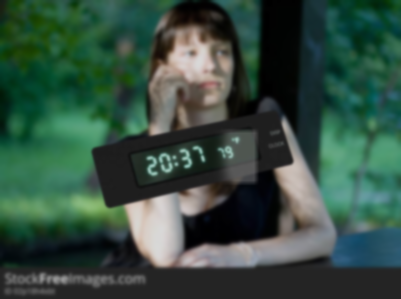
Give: 20h37
